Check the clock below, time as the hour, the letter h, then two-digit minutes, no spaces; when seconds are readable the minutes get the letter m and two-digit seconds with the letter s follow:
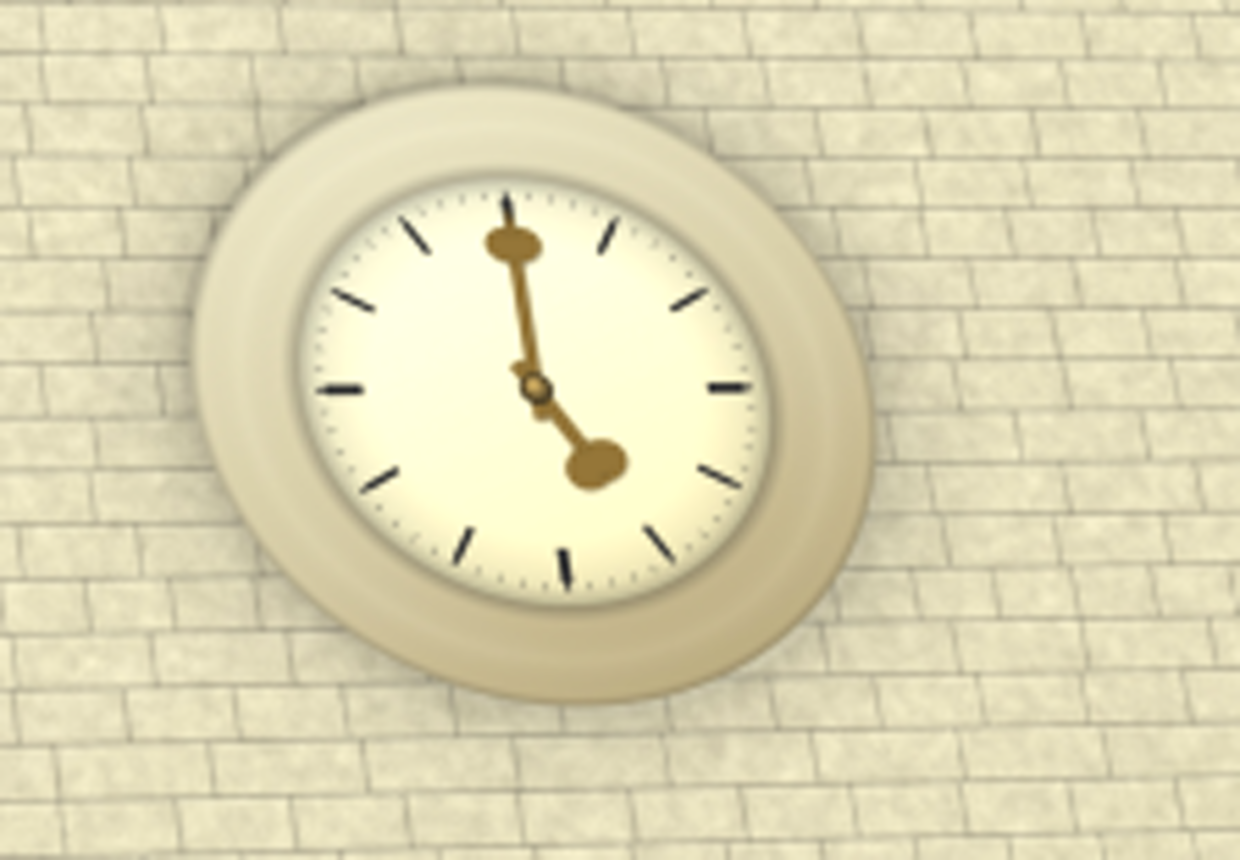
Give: 5h00
